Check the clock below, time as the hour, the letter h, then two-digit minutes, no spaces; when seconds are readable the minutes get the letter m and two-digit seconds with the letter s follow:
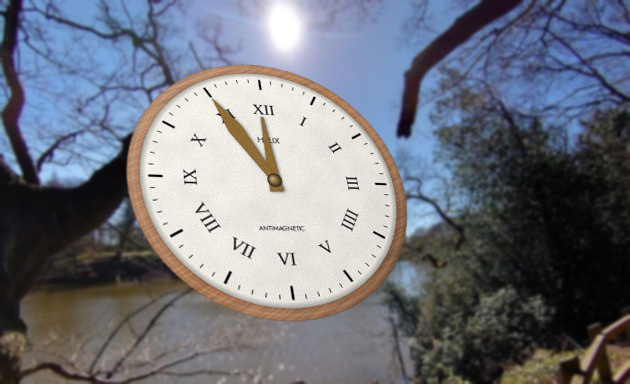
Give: 11h55
